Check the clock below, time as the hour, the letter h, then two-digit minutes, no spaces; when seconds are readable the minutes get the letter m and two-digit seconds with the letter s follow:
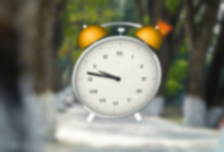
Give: 9h47
